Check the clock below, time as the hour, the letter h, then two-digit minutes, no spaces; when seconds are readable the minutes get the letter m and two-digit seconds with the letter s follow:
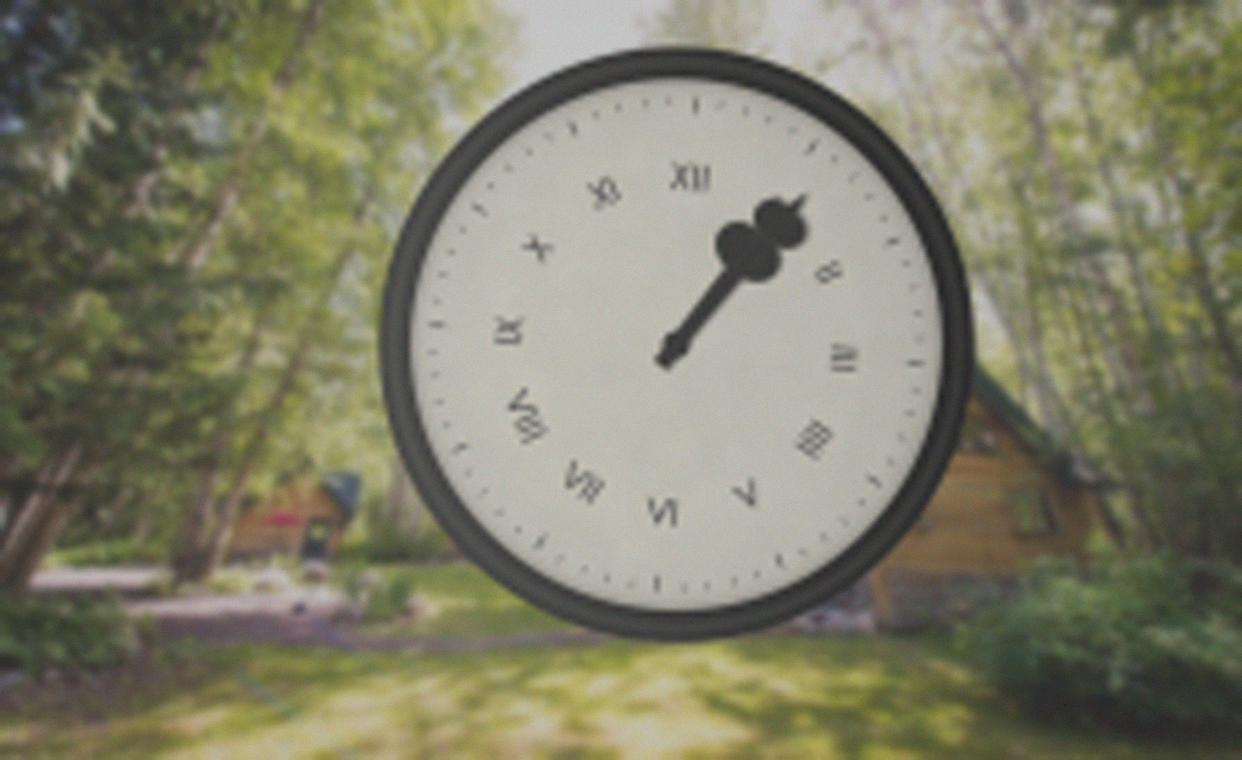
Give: 1h06
